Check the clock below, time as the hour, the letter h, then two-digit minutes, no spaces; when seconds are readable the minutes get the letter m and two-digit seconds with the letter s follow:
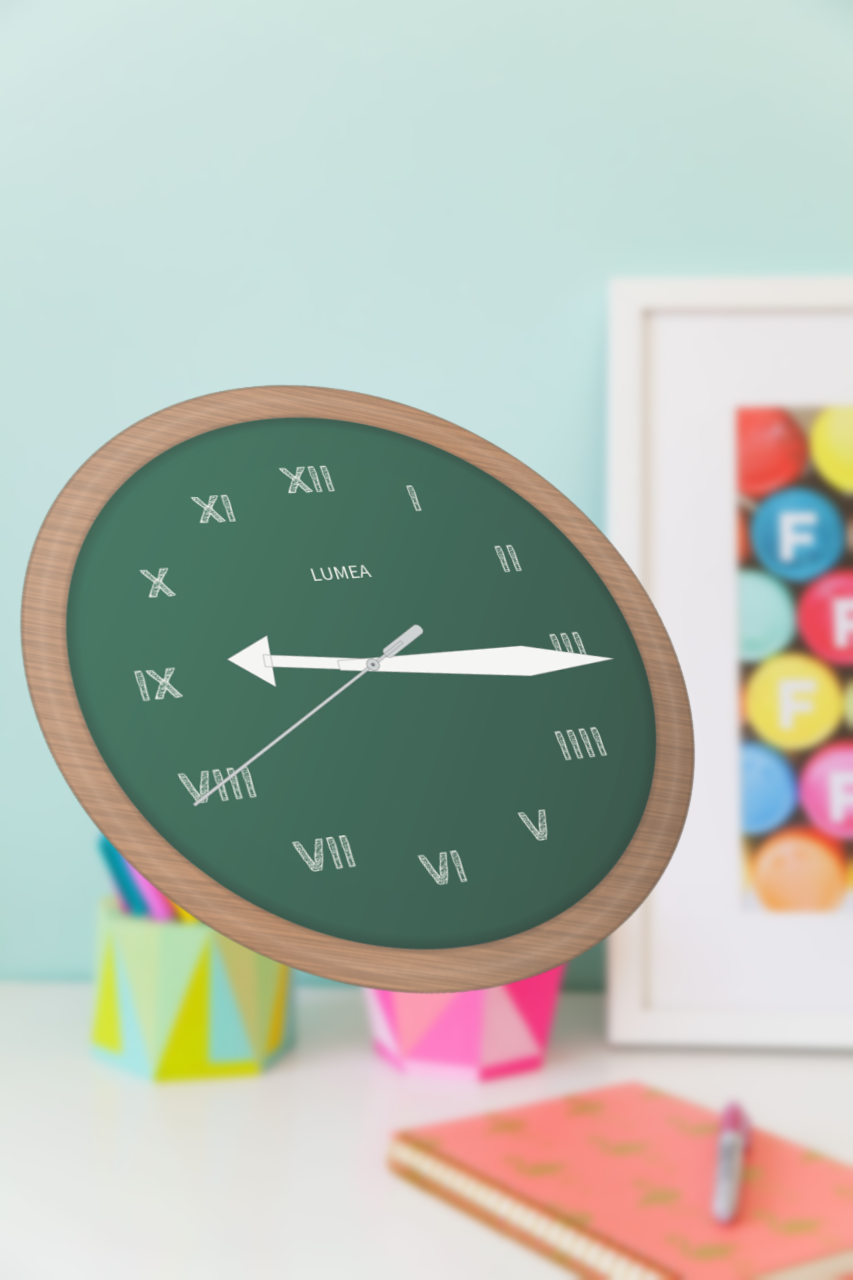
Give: 9h15m40s
